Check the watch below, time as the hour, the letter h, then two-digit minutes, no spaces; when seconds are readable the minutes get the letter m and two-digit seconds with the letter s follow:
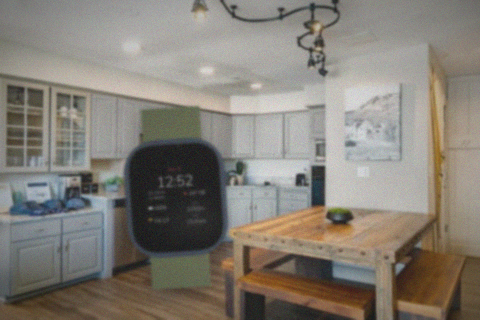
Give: 12h52
